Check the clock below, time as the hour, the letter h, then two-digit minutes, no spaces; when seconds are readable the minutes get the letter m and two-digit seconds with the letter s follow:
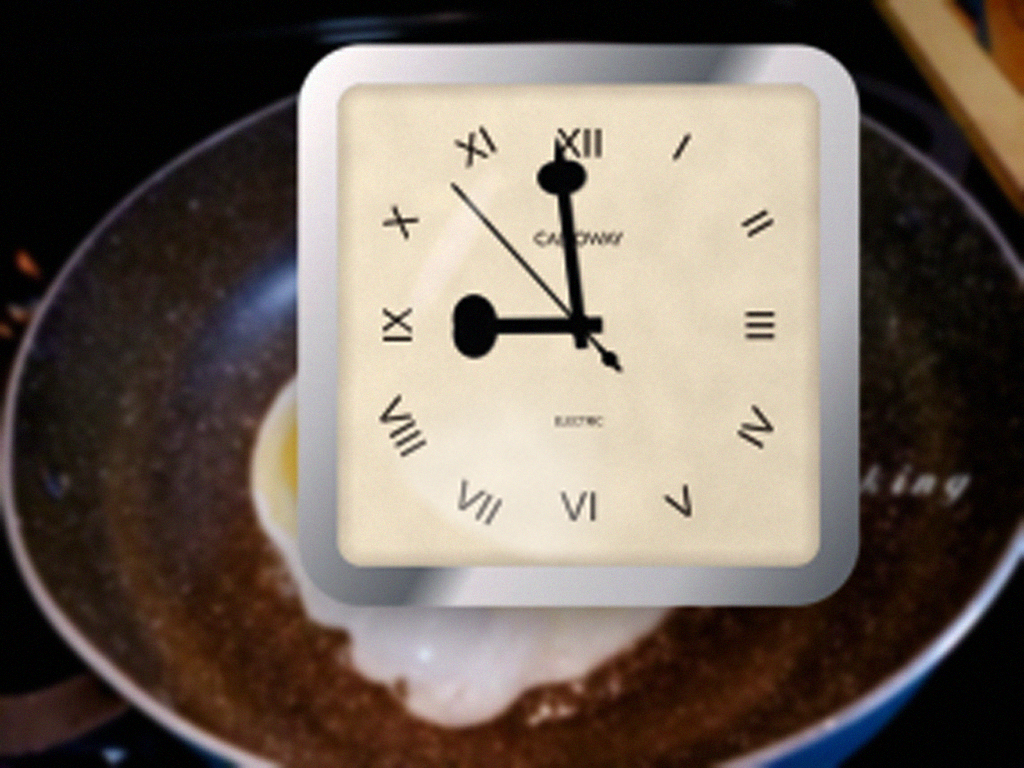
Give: 8h58m53s
